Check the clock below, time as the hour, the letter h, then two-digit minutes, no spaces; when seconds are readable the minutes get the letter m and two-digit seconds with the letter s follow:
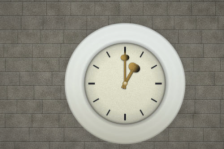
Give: 1h00
